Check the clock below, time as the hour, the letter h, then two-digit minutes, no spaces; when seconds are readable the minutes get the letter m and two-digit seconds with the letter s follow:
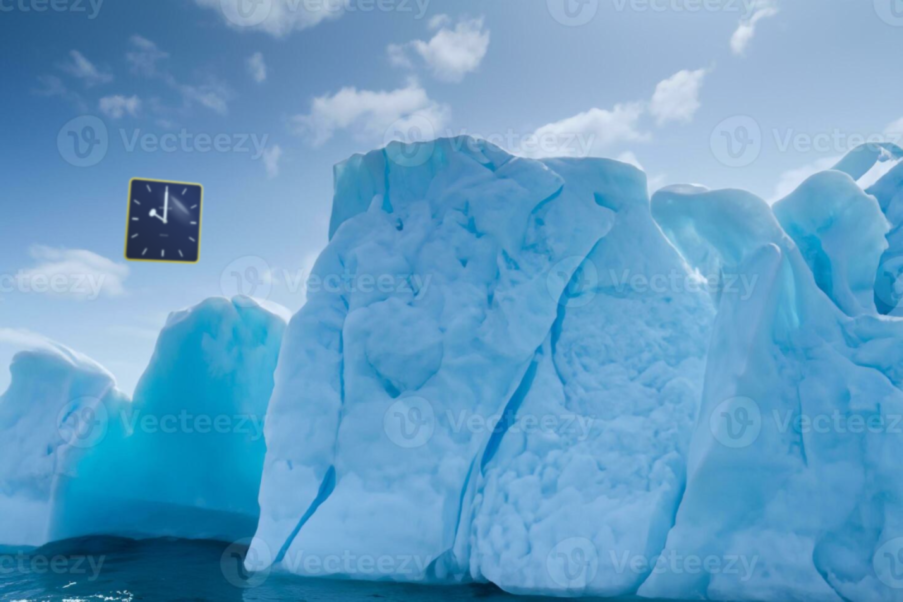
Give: 10h00
